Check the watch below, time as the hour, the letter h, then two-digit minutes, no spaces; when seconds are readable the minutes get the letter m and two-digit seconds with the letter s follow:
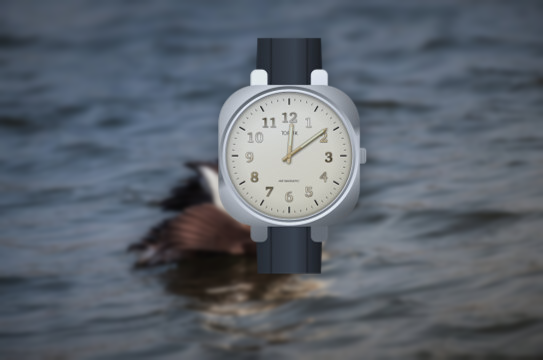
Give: 12h09
